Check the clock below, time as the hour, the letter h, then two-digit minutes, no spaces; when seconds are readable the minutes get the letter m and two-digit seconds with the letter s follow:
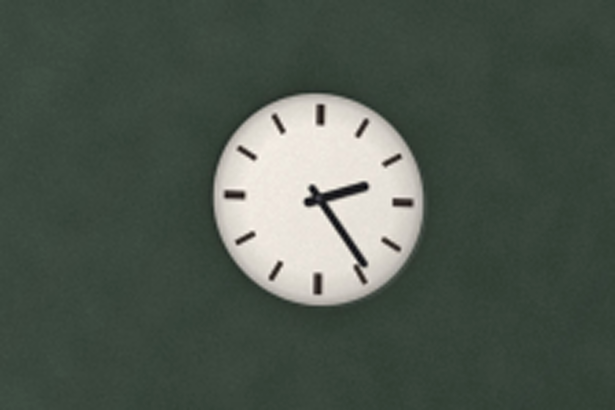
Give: 2h24
